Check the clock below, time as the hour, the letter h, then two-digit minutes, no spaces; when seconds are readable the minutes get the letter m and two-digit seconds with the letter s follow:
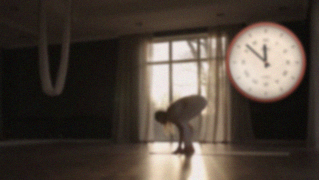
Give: 11h52
